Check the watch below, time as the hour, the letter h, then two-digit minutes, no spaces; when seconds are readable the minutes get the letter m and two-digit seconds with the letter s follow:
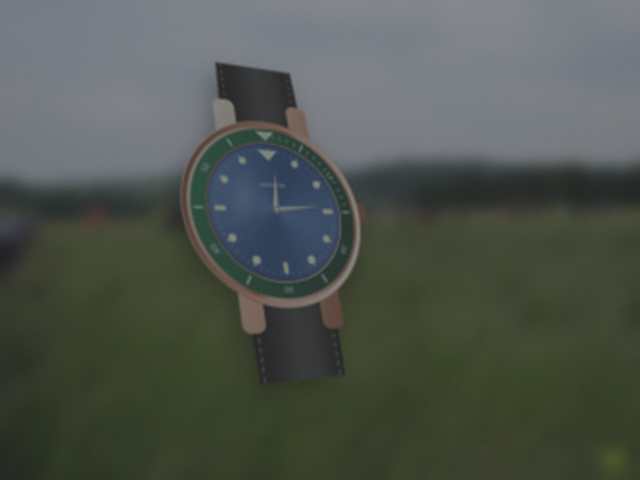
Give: 12h14
